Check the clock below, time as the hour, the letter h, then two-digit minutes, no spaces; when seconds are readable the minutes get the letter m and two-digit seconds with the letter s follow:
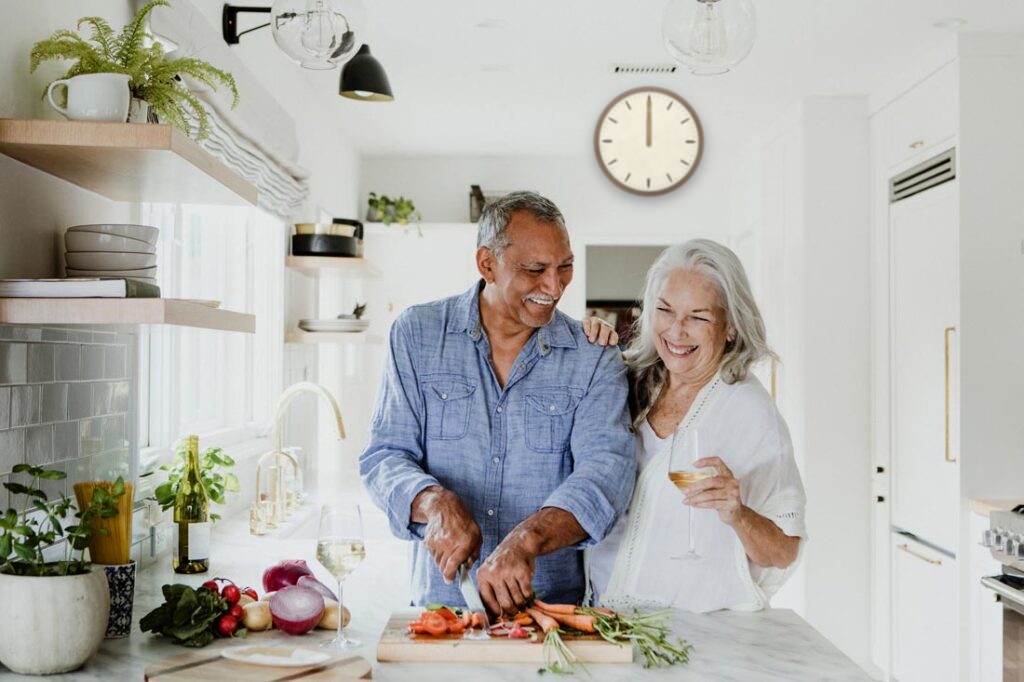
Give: 12h00
